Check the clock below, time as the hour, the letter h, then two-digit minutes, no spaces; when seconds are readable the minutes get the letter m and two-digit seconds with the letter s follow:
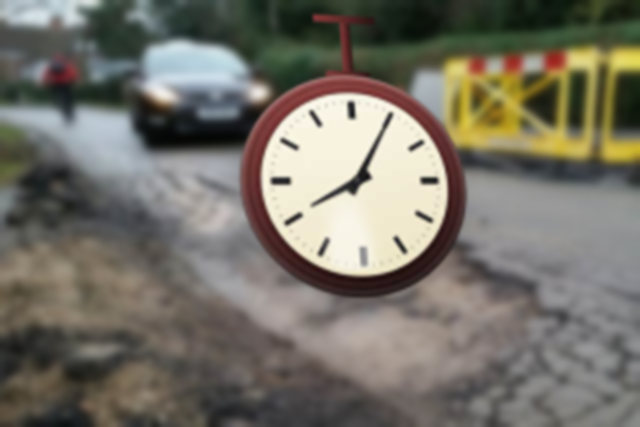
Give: 8h05
